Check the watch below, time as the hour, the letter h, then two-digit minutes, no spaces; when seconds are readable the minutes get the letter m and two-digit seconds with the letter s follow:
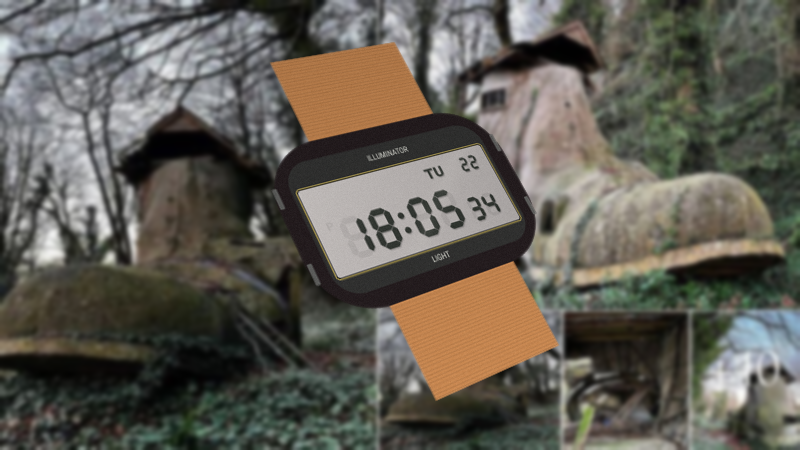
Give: 18h05m34s
